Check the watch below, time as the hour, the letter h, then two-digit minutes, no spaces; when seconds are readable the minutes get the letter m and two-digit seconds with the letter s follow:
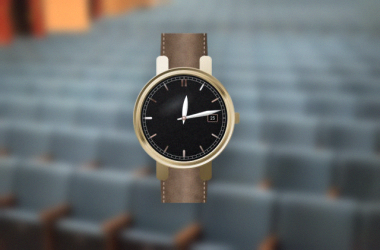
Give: 12h13
